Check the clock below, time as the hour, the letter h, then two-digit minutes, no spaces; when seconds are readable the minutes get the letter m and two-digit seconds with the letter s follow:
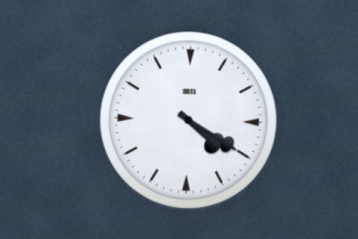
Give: 4h20
